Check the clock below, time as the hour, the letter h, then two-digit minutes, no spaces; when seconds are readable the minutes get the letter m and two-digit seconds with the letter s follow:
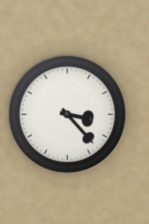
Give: 3h23
